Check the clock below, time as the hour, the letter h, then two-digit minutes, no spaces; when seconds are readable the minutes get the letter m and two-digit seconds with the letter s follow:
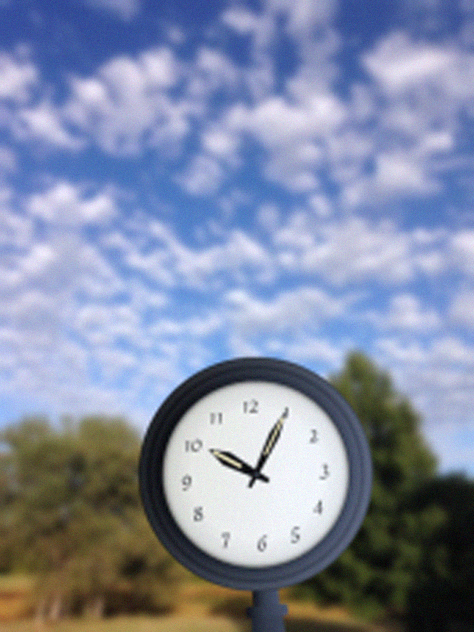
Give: 10h05
